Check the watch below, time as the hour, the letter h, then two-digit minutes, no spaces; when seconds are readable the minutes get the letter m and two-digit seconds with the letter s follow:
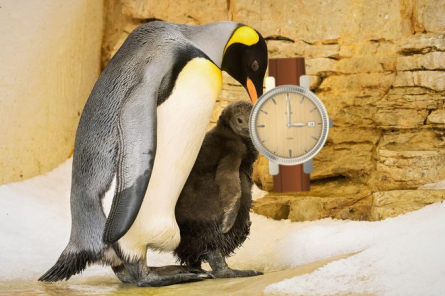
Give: 3h00
